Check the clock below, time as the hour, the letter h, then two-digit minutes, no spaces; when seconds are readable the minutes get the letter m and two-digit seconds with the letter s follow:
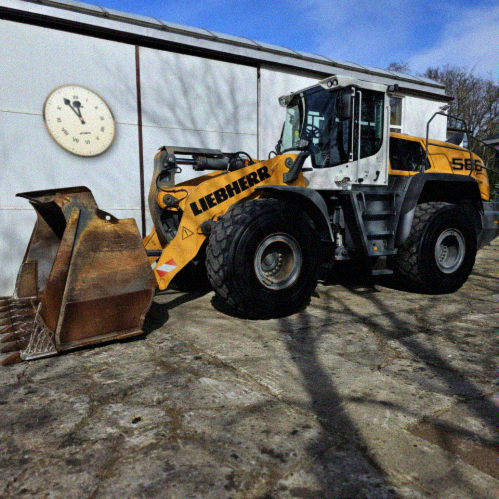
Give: 11h55
